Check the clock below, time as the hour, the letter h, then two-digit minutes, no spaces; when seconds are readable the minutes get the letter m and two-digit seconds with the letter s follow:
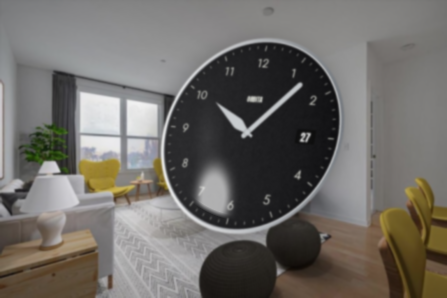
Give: 10h07
